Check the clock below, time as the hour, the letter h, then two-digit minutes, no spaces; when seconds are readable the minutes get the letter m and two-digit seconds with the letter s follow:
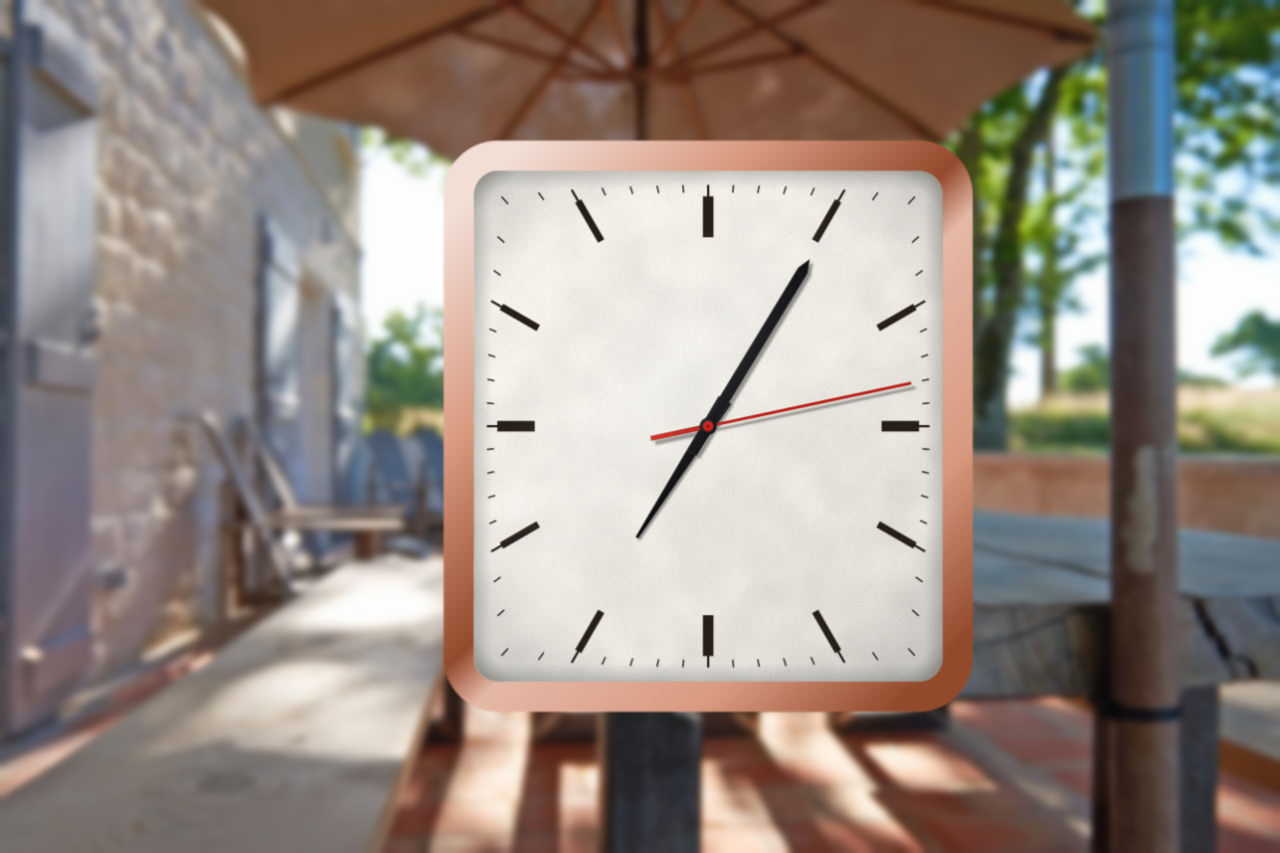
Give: 7h05m13s
